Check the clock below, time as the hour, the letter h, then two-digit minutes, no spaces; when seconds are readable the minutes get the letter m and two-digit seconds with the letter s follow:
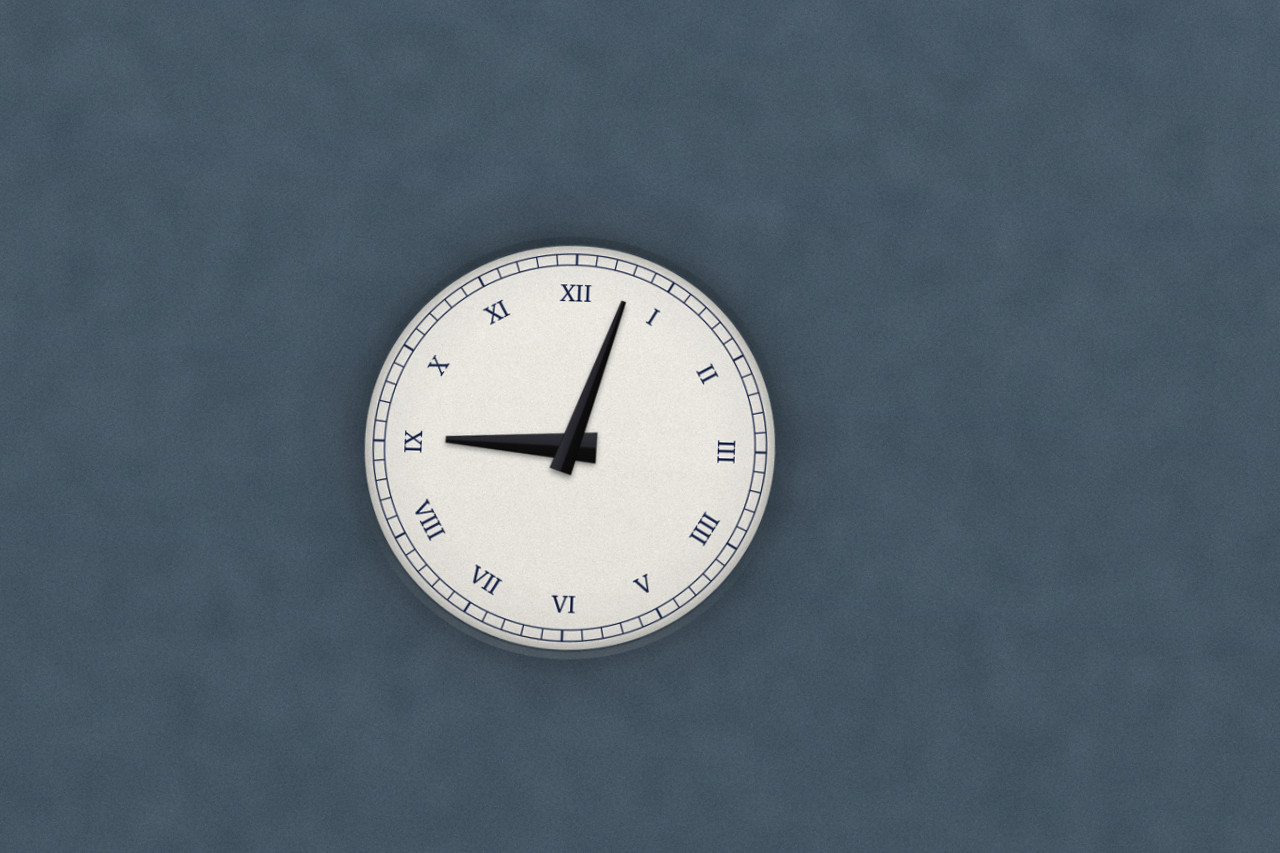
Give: 9h03
